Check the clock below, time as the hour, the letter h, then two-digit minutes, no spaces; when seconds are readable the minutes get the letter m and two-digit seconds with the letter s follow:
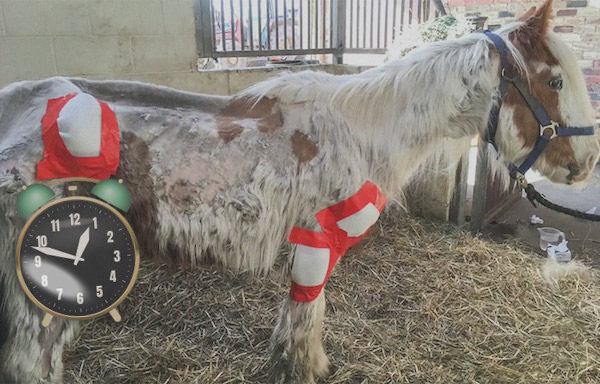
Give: 12h48
